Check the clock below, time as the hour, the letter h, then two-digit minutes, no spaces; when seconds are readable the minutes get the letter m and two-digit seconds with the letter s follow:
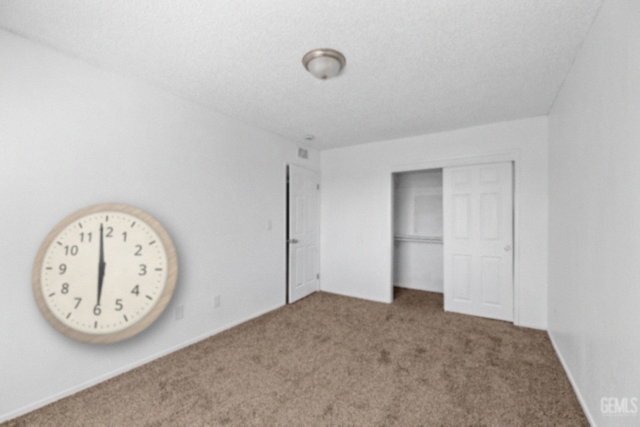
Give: 5h59
